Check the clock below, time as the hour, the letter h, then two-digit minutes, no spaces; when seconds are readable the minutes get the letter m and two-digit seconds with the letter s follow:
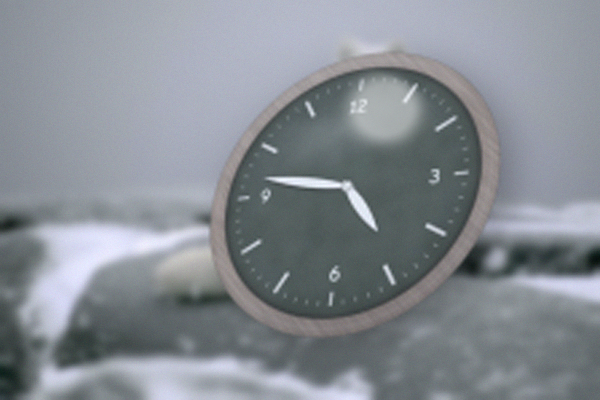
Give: 4h47
